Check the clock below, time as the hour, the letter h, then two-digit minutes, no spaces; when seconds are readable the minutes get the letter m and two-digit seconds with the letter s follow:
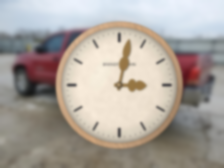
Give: 3h02
